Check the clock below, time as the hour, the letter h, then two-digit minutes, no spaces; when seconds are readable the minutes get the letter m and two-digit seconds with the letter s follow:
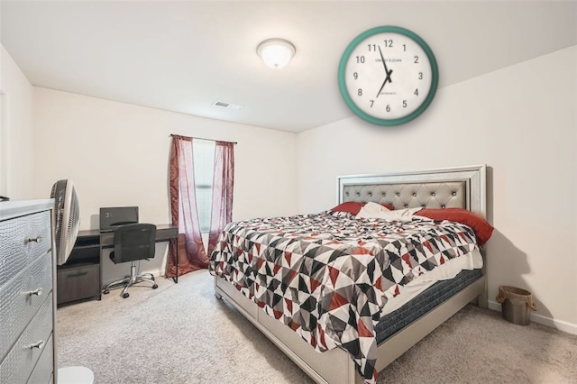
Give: 6h57
